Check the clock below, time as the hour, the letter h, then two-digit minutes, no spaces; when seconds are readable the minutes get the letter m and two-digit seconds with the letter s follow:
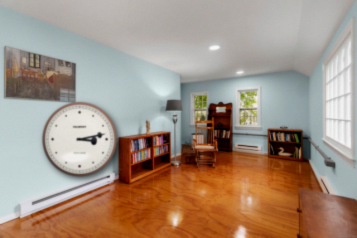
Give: 3h13
